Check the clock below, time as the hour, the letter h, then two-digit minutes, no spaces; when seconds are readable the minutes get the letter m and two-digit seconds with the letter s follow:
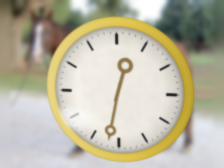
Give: 12h32
